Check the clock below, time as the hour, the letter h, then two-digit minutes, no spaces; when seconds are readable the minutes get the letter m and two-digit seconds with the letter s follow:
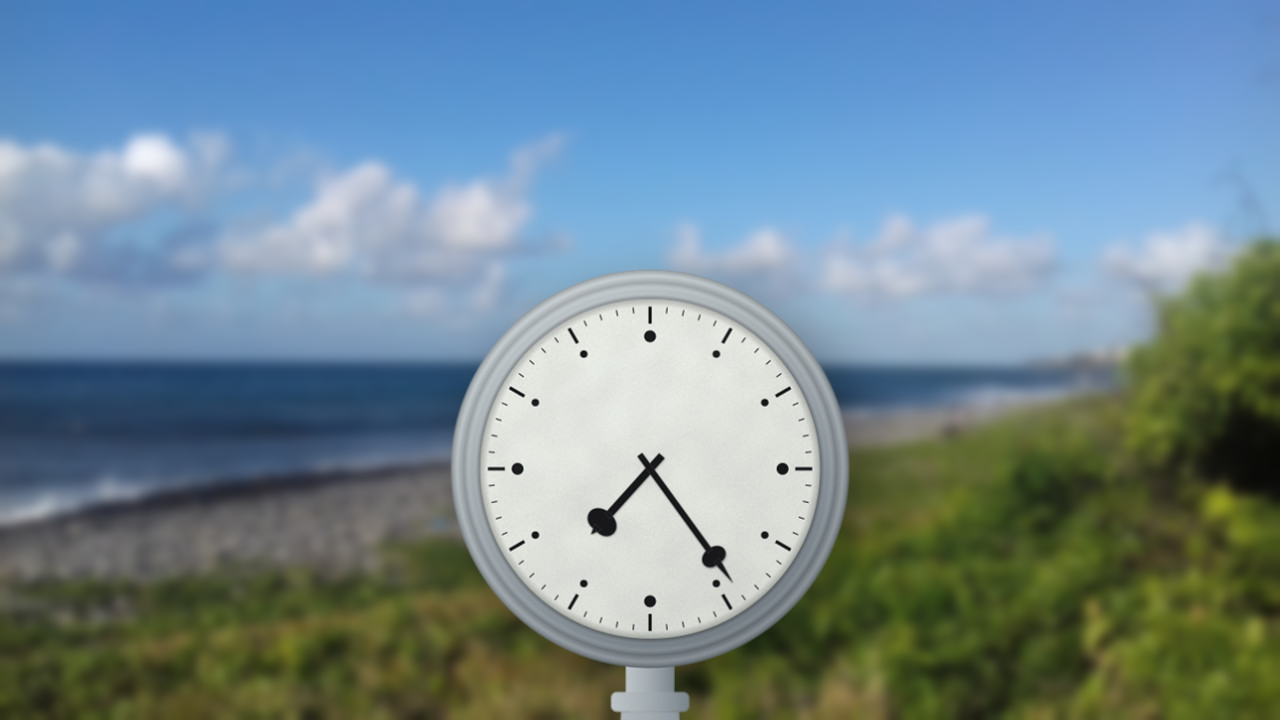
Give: 7h24
